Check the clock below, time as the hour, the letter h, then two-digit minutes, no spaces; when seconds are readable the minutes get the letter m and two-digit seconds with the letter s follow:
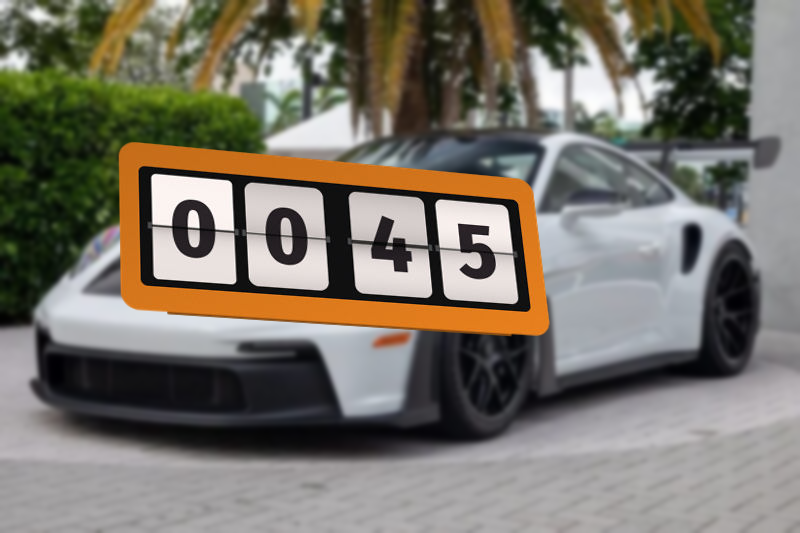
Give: 0h45
